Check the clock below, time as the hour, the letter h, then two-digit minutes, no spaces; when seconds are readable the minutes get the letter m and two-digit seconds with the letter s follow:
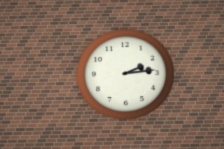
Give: 2h14
